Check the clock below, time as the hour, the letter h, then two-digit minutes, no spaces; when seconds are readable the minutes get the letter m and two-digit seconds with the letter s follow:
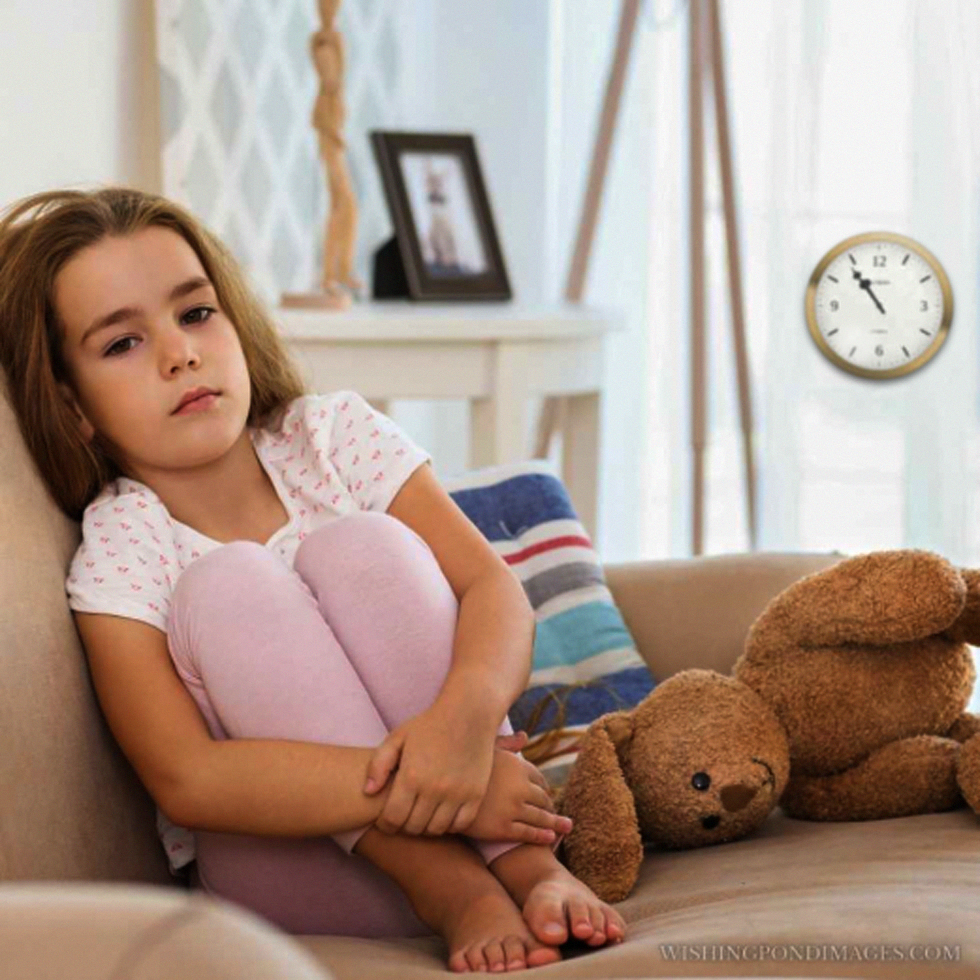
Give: 10h54
